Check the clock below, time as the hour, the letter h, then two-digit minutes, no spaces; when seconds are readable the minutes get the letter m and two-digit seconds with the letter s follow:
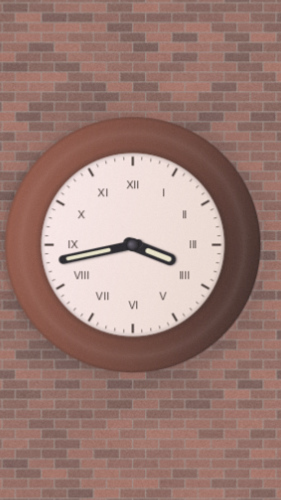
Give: 3h43
